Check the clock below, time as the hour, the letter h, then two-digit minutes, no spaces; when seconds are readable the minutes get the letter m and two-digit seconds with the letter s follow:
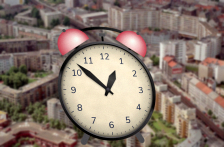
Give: 12h52
